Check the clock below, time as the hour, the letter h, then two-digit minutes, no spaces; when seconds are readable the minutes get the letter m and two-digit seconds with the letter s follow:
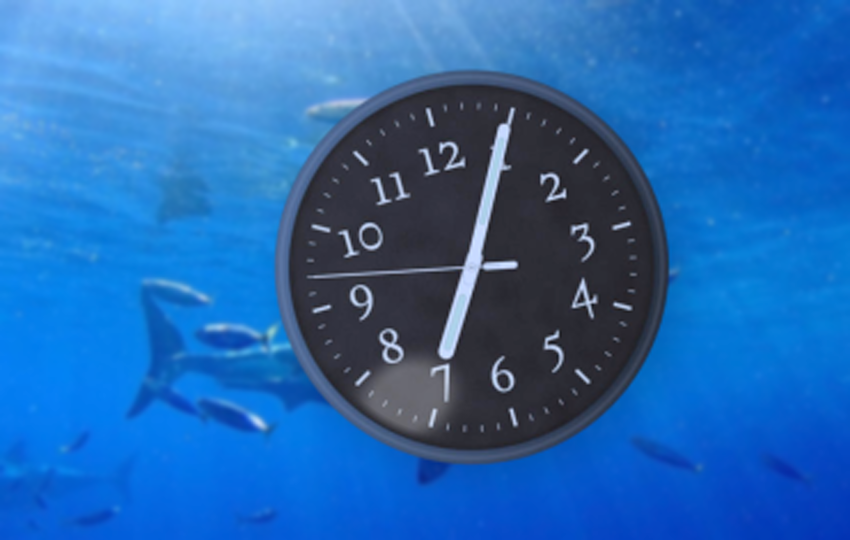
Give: 7h04m47s
